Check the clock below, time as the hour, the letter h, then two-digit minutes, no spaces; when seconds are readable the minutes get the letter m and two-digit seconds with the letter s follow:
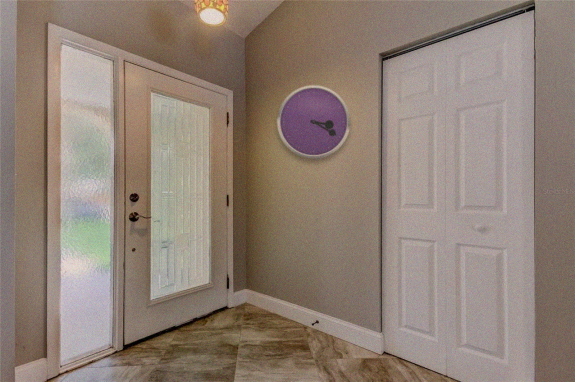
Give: 3h20
